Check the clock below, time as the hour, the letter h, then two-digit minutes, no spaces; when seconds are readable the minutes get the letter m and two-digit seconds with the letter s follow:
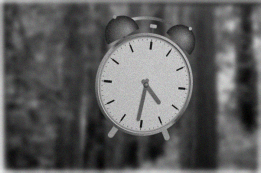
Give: 4h31
